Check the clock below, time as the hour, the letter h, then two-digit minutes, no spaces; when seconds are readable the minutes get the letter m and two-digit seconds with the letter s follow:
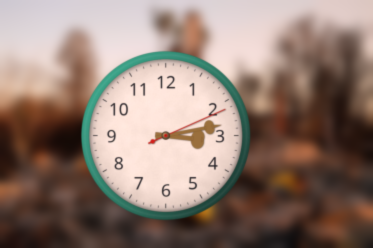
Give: 3h13m11s
